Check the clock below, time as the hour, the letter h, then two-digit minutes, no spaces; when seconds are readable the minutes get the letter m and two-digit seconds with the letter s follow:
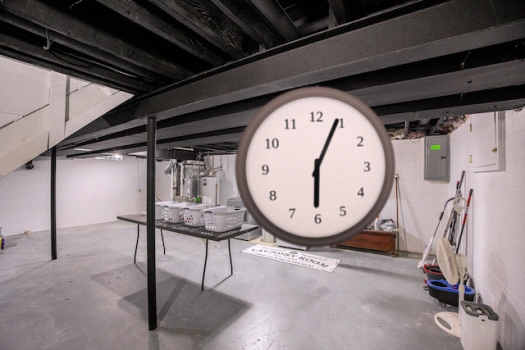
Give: 6h04
